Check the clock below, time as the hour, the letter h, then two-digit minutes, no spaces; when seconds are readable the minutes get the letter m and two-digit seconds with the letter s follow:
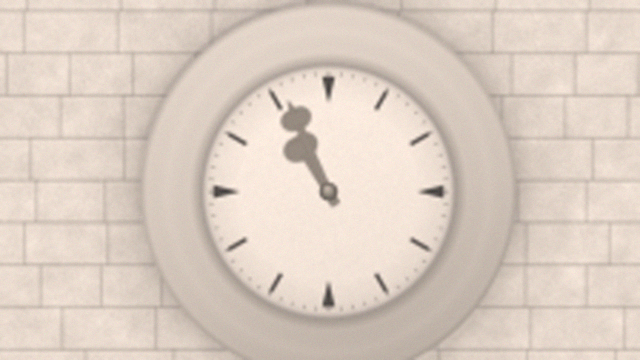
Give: 10h56
